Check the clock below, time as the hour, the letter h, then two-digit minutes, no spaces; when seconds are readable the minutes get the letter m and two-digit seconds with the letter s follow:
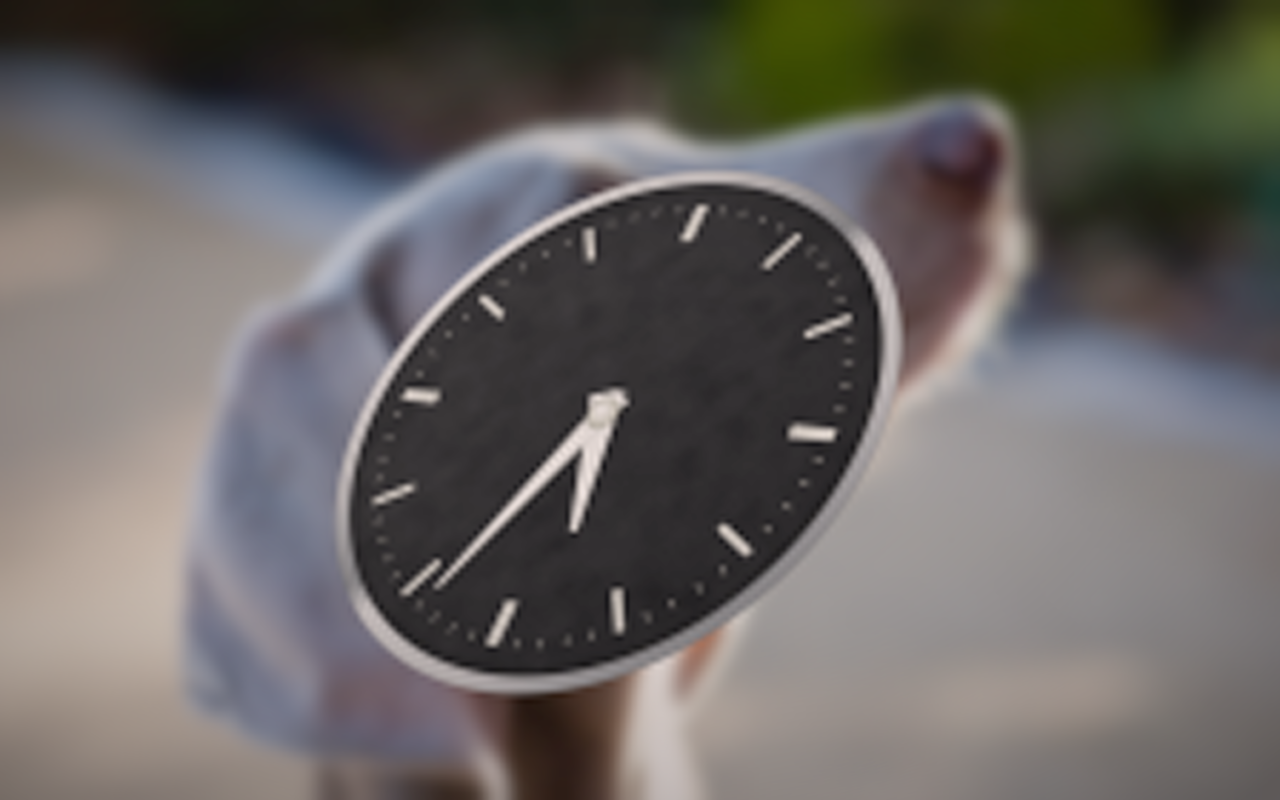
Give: 5h34
